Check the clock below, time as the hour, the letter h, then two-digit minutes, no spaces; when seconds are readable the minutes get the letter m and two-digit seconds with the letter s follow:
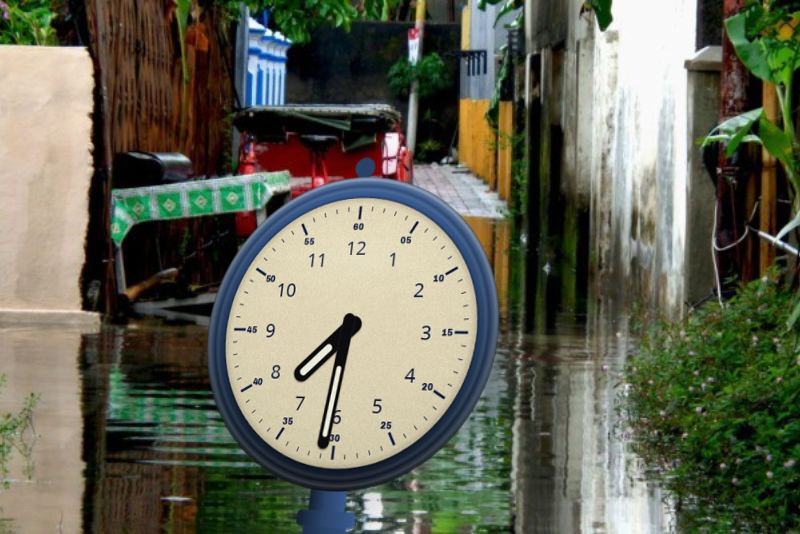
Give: 7h31
